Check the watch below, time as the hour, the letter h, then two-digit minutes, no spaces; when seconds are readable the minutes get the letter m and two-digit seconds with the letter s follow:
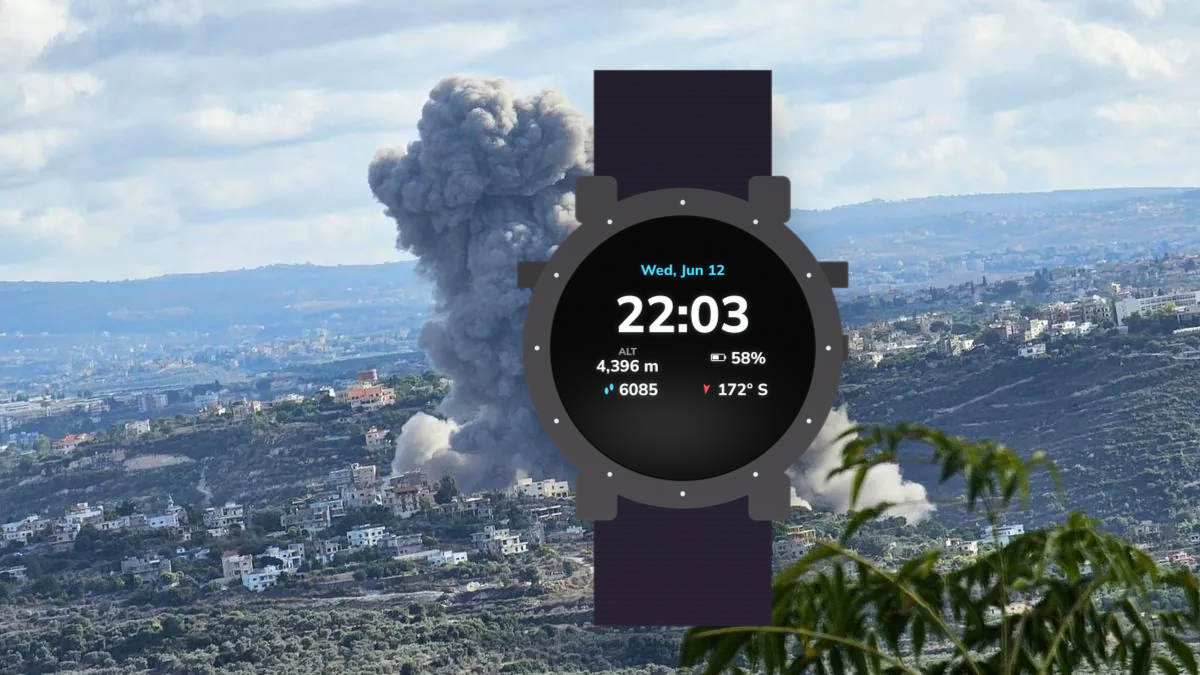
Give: 22h03
